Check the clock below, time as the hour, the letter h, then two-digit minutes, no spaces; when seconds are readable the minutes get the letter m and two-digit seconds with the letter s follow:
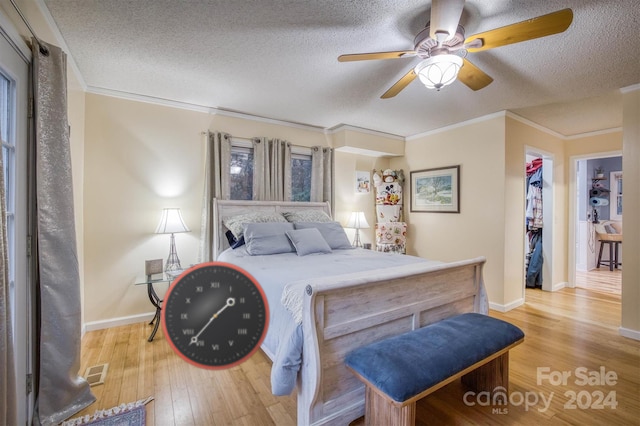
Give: 1h37
